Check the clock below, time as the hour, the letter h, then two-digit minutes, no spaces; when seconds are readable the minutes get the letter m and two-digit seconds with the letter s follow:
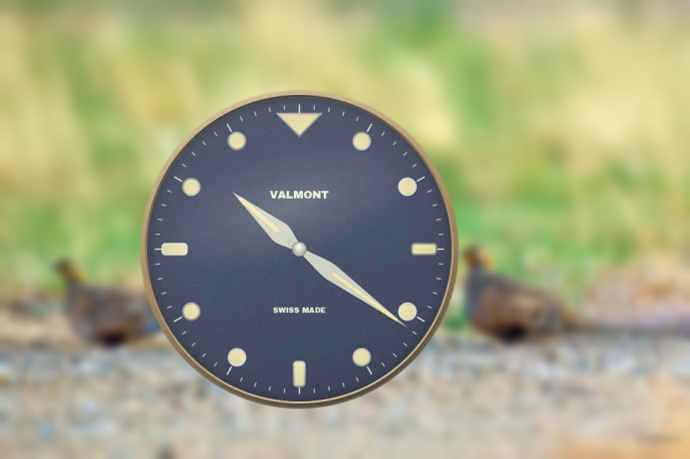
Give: 10h21
